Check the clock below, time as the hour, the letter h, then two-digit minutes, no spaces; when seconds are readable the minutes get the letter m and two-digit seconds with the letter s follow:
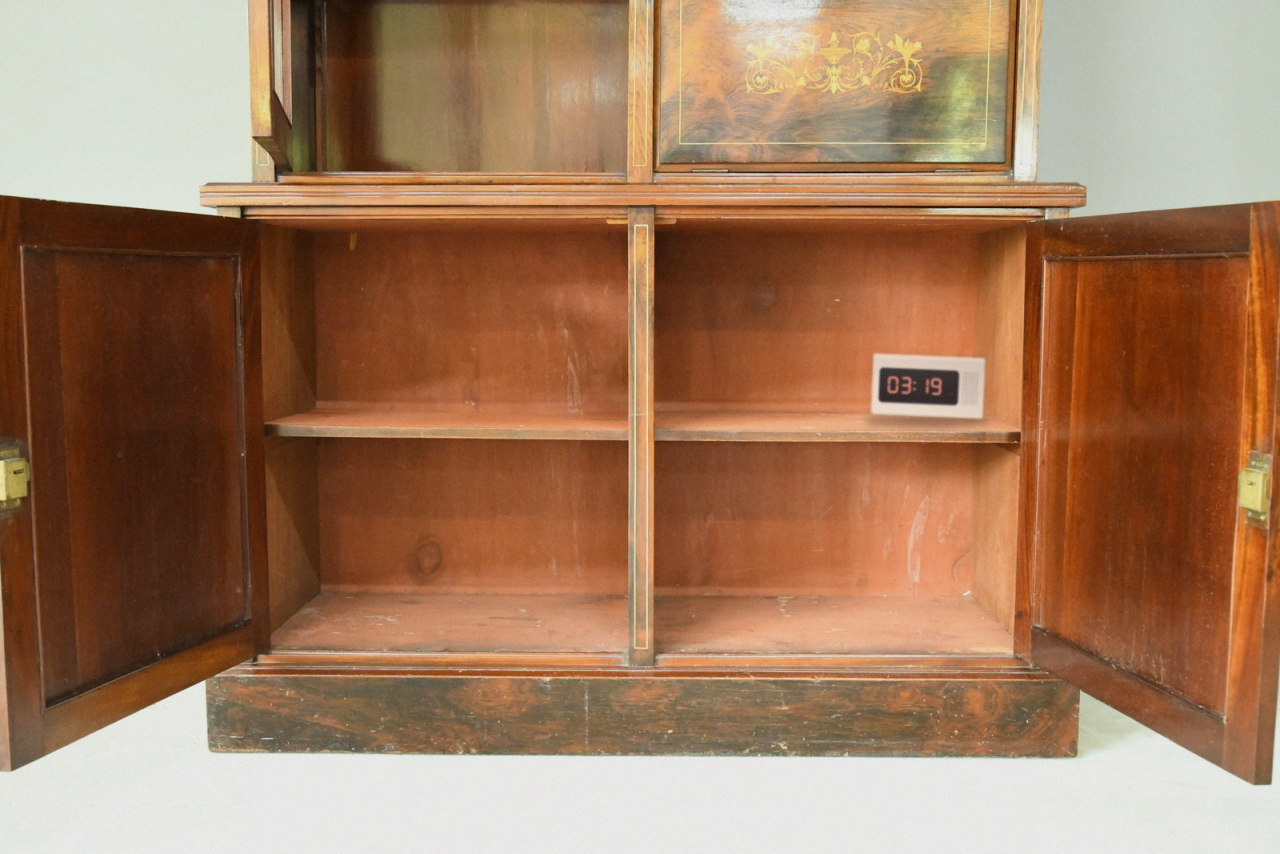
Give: 3h19
